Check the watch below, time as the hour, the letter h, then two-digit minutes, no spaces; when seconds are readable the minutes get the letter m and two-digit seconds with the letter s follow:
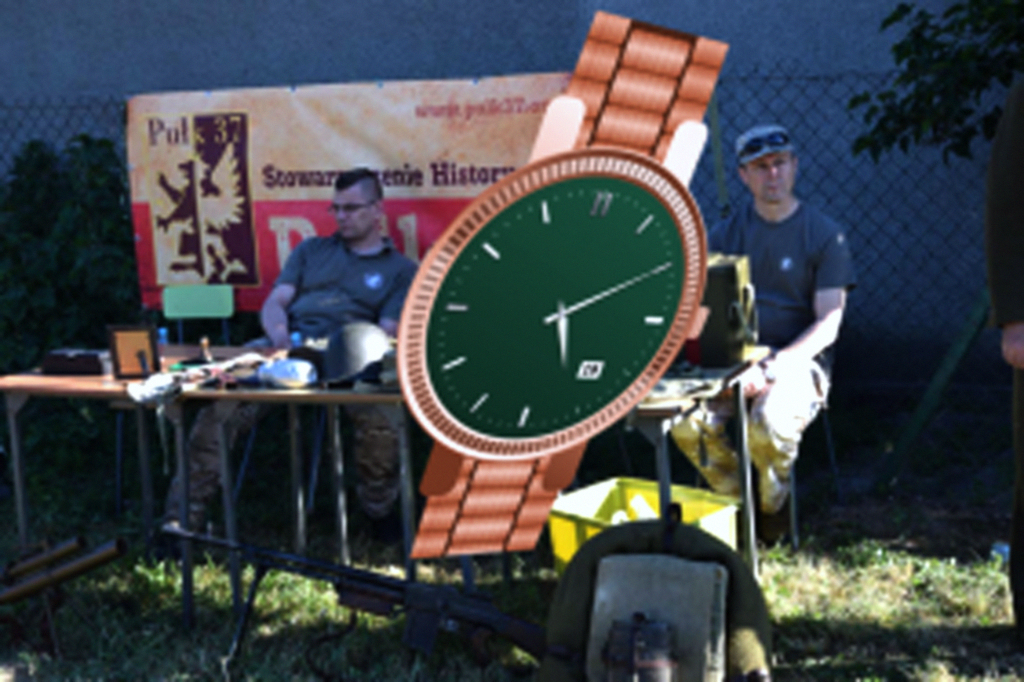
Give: 5h10
